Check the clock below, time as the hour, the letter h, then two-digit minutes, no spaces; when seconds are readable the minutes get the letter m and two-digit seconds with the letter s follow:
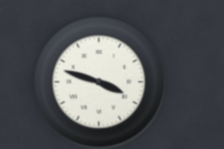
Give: 3h48
